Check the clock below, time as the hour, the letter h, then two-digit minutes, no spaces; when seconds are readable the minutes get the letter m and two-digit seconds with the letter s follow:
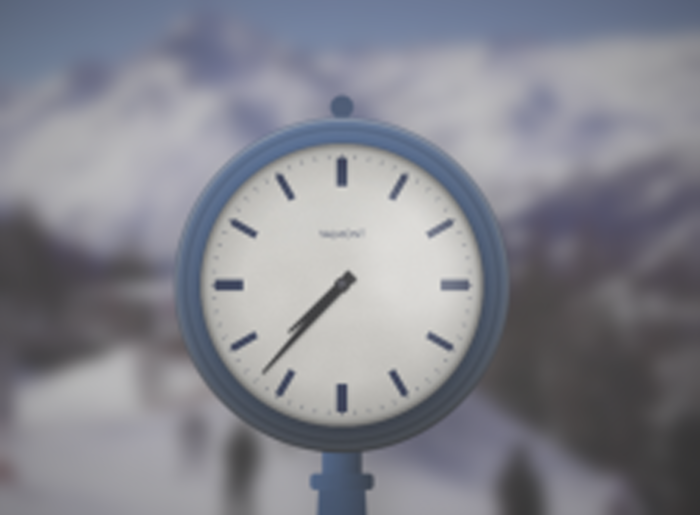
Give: 7h37
